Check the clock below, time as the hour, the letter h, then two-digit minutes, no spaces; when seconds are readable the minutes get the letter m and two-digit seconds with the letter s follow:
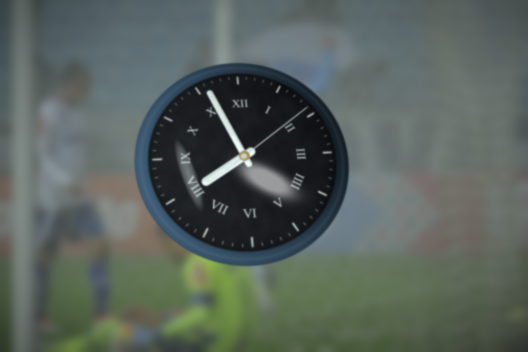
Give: 7h56m09s
